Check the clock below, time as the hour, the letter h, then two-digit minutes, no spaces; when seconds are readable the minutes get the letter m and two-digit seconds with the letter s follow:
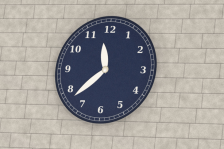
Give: 11h38
